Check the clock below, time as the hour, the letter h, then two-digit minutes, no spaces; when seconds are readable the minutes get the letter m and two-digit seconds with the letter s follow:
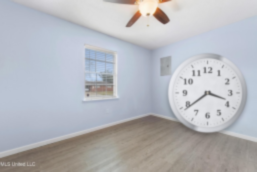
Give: 3h39
